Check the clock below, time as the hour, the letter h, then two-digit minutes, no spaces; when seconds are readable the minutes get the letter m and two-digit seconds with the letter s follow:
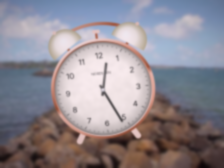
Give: 12h26
